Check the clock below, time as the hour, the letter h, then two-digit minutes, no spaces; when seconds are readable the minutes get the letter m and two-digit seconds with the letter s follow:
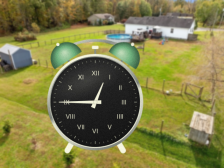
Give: 12h45
